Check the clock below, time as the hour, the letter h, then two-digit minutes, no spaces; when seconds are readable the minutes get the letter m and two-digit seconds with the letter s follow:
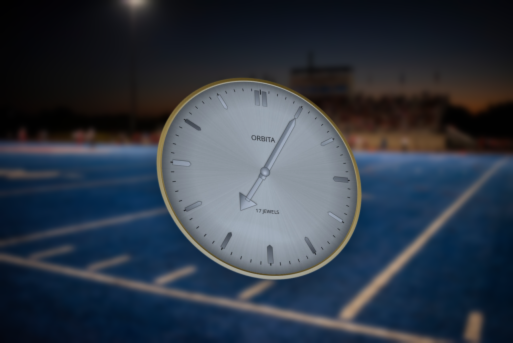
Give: 7h05
